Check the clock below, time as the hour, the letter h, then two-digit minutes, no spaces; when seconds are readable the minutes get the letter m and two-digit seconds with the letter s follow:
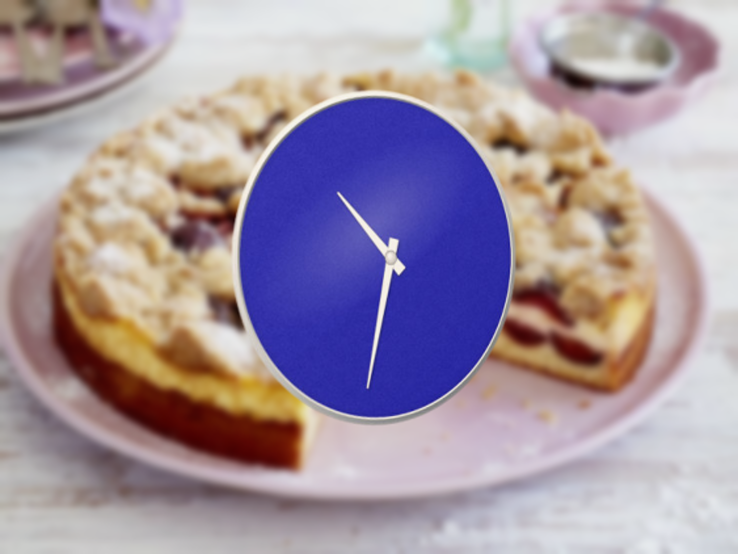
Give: 10h32
